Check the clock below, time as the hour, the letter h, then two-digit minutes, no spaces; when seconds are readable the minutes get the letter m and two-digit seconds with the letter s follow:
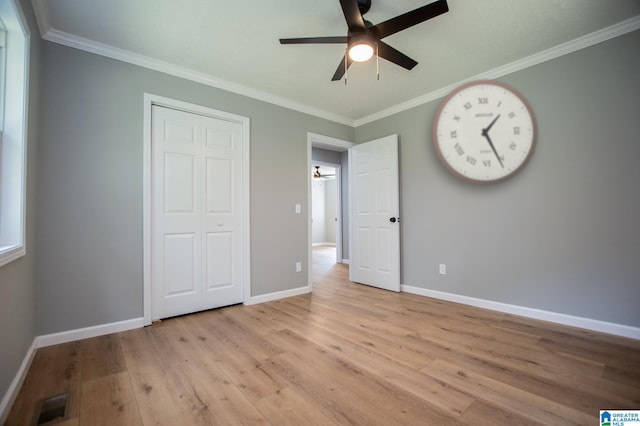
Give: 1h26
